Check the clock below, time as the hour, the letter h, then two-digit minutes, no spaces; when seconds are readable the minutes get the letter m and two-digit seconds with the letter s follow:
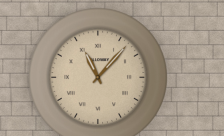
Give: 11h07
